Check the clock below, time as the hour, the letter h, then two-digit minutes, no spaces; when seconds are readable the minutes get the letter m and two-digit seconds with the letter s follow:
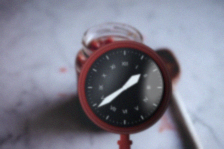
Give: 1h39
